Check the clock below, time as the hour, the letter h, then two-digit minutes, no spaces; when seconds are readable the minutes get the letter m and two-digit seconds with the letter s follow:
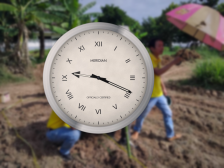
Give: 9h19
